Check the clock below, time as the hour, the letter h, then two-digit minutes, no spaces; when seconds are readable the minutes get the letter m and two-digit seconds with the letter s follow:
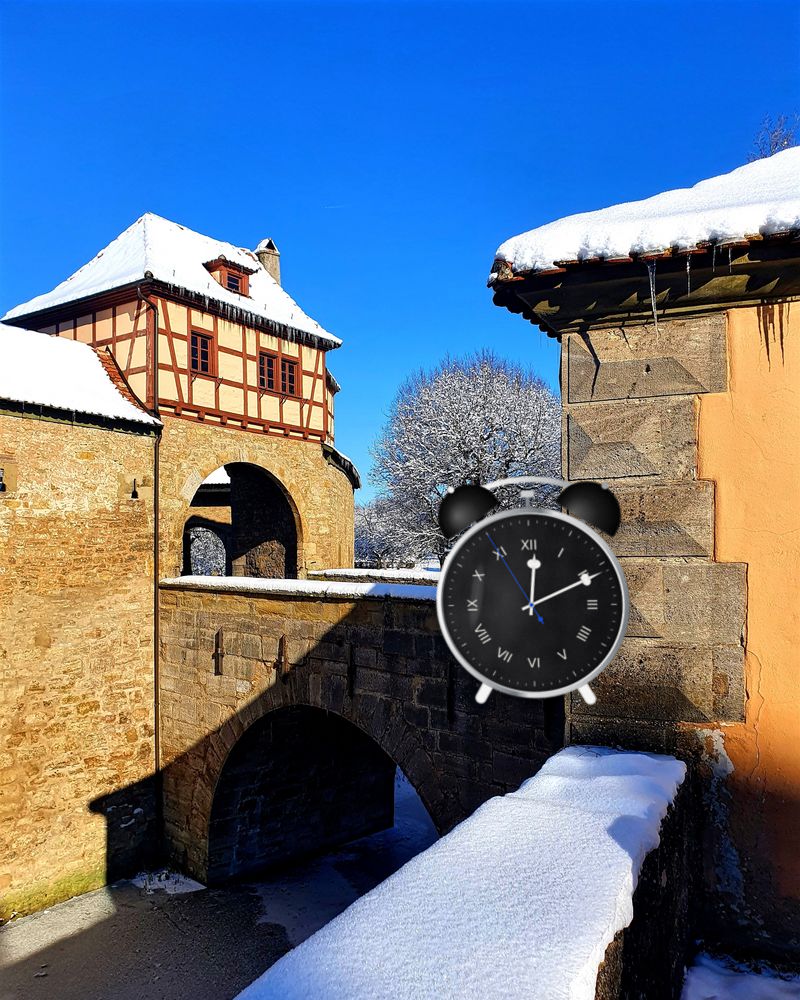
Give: 12h10m55s
